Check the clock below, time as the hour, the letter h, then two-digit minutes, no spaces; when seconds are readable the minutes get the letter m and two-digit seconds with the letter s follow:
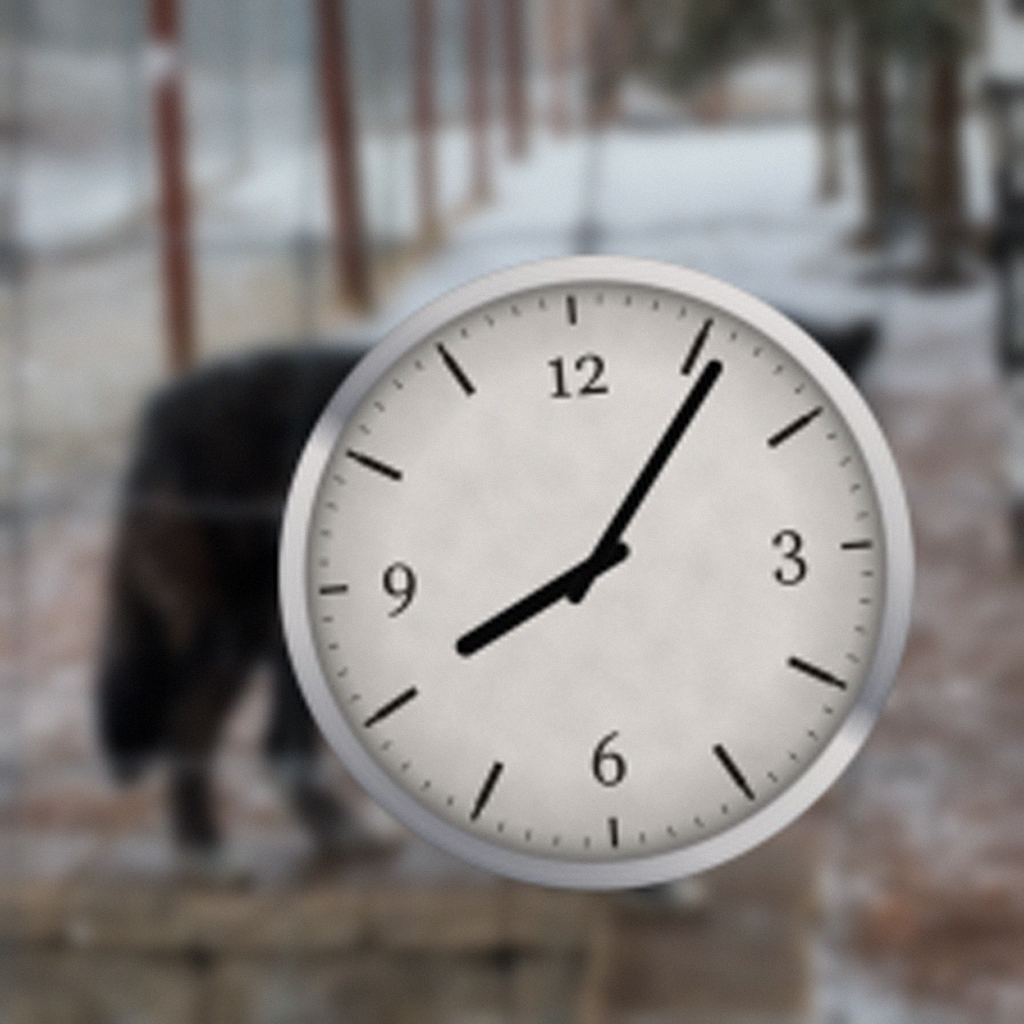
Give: 8h06
